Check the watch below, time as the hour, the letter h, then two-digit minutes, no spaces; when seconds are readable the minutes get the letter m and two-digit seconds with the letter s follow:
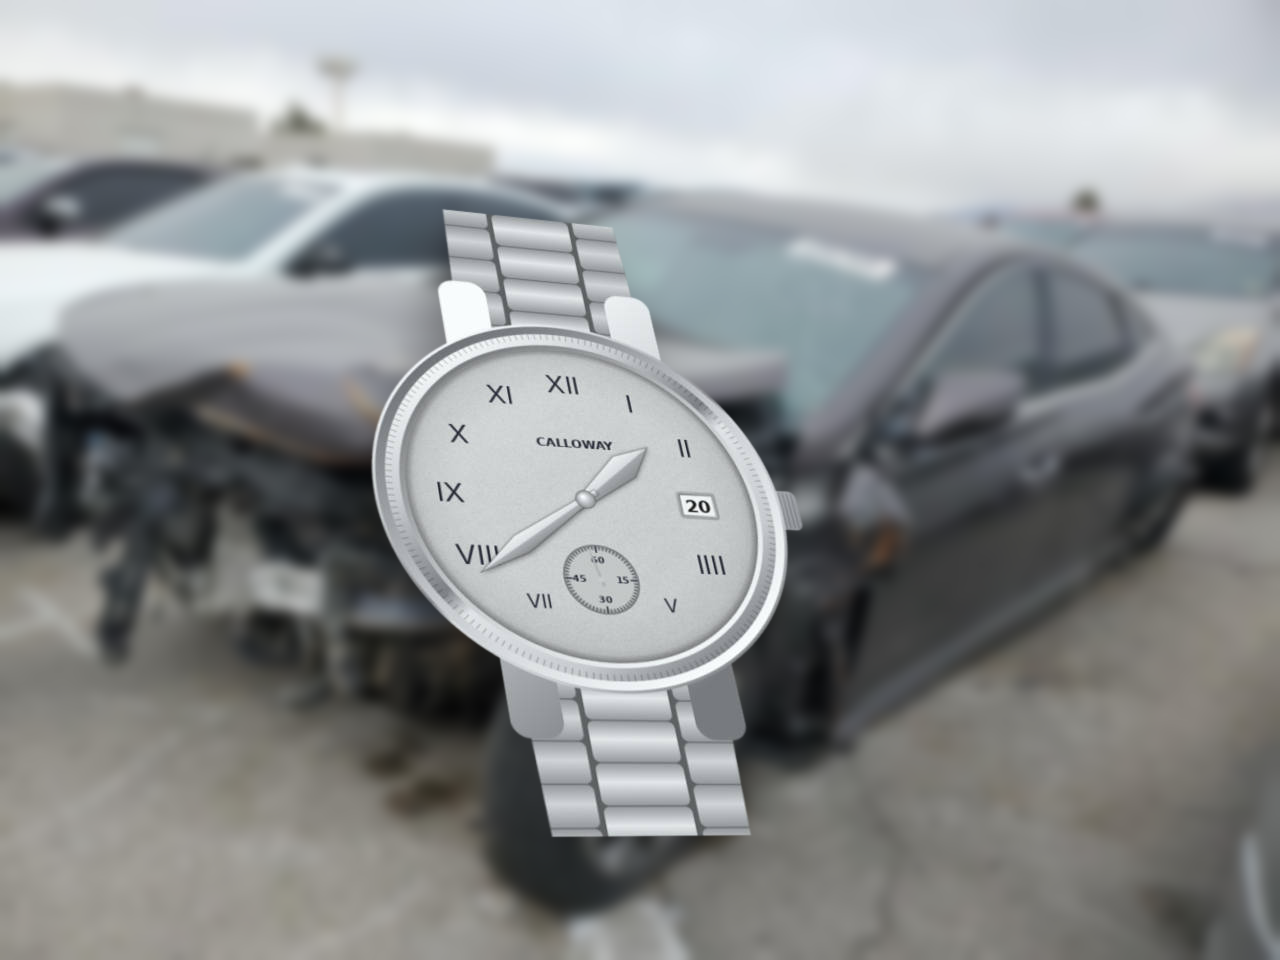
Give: 1h38m58s
